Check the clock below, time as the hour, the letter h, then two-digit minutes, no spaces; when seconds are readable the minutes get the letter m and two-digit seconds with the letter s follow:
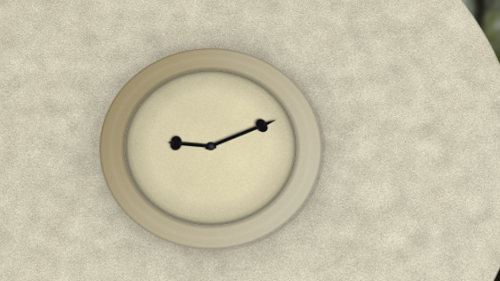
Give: 9h11
